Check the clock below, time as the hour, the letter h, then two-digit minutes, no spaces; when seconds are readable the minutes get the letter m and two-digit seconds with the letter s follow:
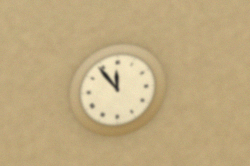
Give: 11h54
